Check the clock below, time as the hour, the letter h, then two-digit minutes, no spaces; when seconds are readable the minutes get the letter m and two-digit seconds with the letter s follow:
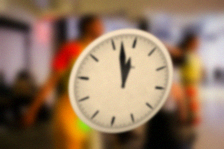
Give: 11h57
